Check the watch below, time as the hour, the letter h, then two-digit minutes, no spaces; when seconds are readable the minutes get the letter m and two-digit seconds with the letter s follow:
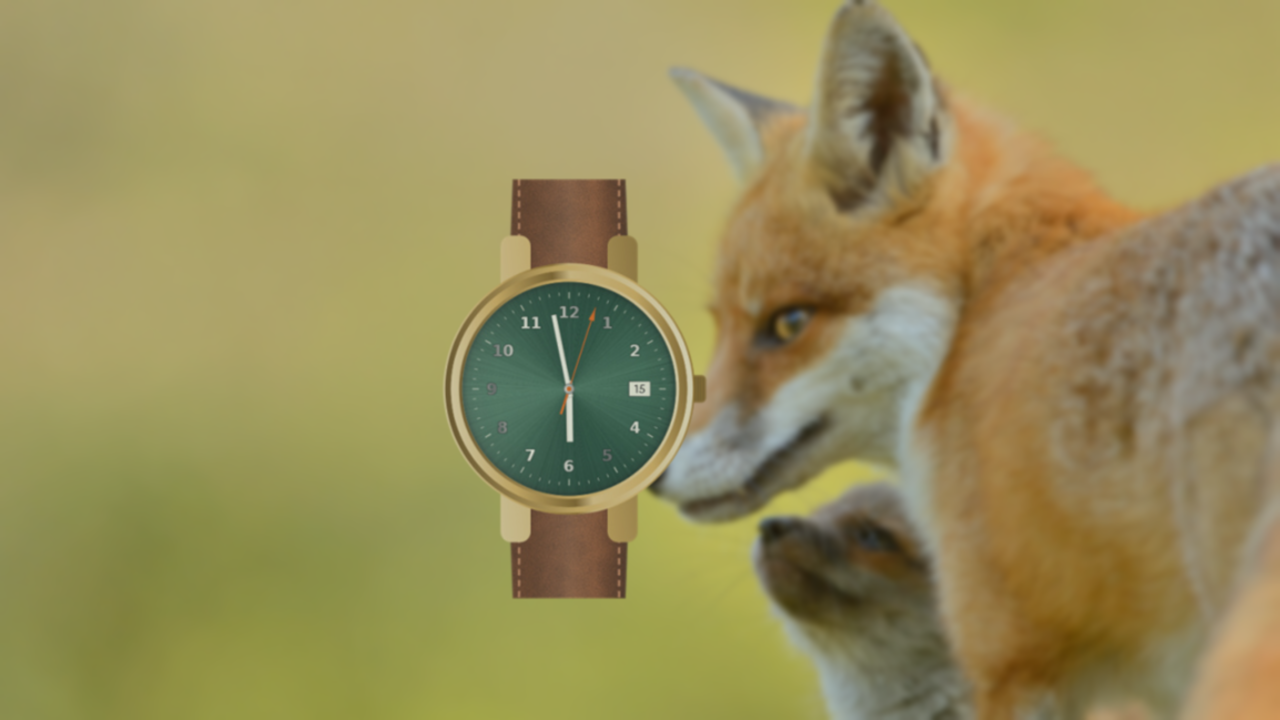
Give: 5h58m03s
